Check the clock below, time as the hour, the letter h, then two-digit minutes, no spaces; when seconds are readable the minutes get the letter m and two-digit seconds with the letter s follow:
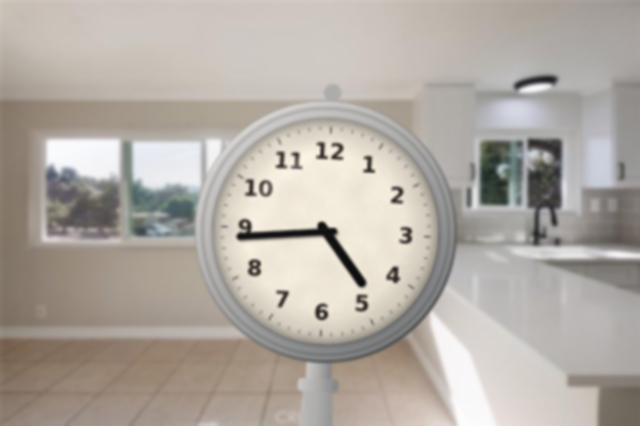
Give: 4h44
